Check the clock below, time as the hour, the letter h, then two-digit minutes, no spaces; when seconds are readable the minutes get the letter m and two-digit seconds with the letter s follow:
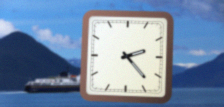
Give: 2h23
